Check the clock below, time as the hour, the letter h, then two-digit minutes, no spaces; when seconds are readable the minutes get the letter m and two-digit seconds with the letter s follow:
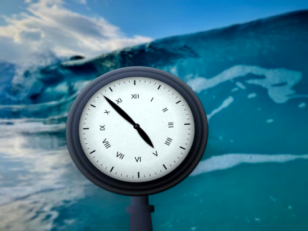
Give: 4h53
